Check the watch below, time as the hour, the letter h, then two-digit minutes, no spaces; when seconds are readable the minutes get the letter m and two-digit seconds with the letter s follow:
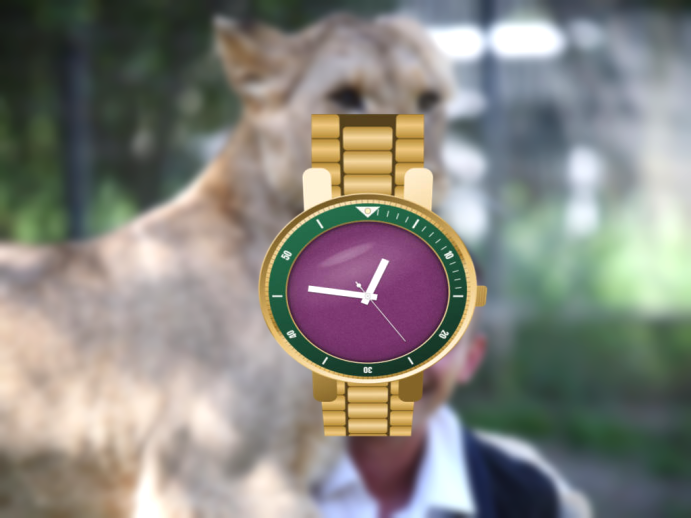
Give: 12h46m24s
